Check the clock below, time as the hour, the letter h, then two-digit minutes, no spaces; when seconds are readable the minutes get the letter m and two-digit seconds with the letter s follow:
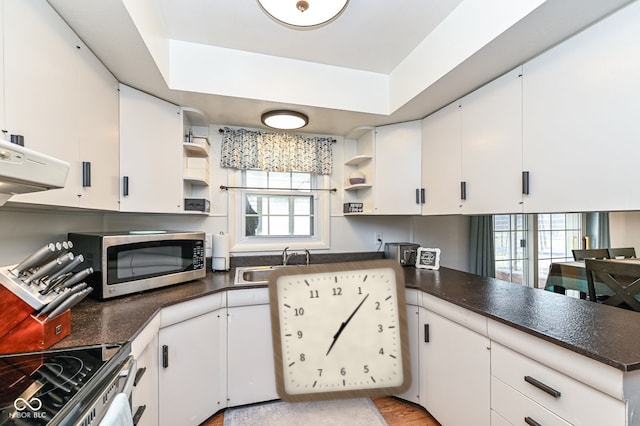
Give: 7h07
